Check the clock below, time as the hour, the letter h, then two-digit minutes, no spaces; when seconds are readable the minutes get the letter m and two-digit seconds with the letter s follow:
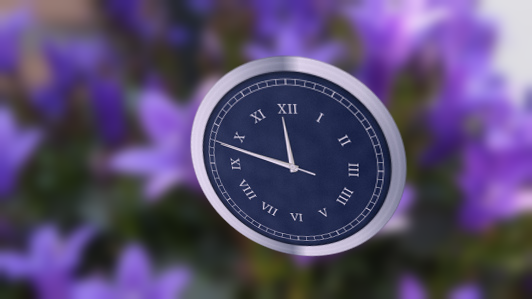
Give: 11h47m48s
